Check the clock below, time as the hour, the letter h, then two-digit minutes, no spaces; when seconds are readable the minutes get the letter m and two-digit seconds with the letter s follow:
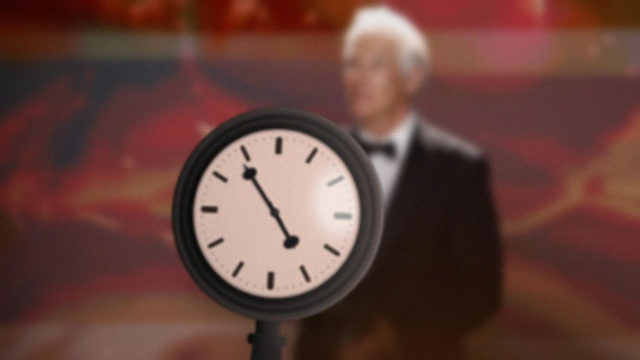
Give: 4h54
